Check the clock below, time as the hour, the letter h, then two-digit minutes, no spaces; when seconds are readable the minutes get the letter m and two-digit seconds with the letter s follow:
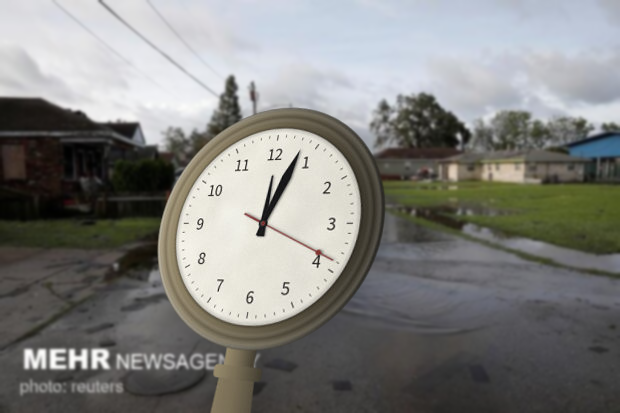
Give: 12h03m19s
